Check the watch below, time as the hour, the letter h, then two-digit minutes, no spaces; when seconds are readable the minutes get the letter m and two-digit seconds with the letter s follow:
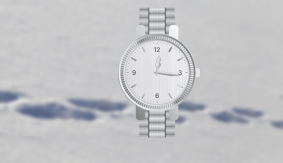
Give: 12h16
